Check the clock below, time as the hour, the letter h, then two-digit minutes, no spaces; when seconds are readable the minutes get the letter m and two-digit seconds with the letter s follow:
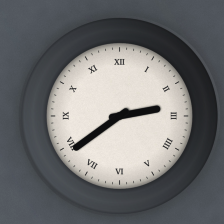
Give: 2h39
